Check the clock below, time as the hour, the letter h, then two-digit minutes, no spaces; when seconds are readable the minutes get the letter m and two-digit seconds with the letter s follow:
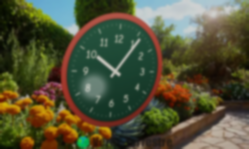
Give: 10h06
